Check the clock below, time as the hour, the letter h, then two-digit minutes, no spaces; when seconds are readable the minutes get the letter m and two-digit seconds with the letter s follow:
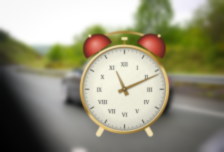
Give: 11h11
